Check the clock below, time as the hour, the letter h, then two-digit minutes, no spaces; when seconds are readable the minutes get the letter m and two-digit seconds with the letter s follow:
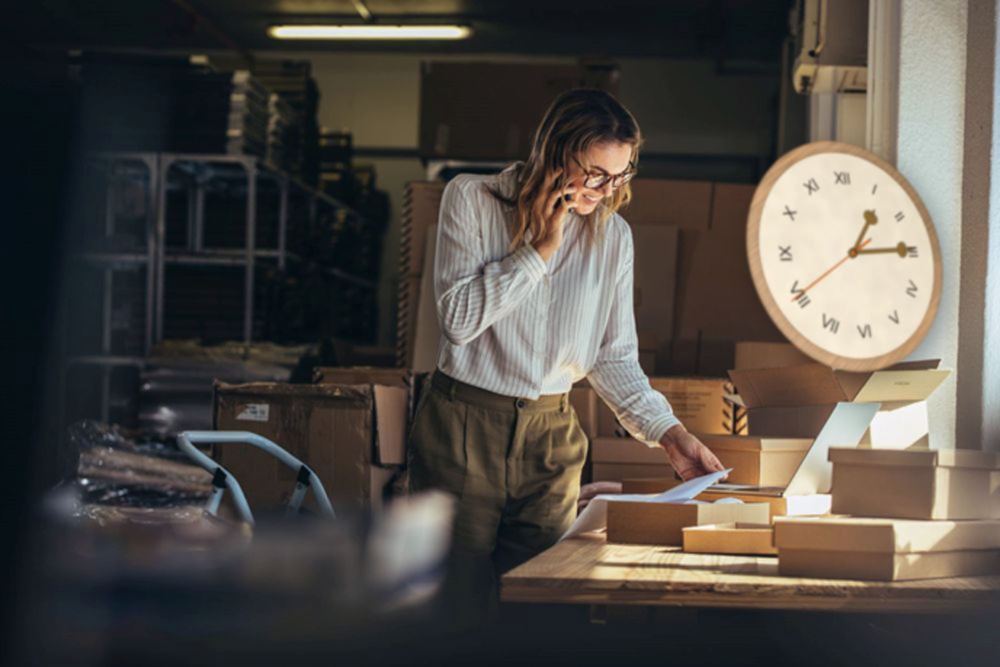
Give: 1h14m40s
